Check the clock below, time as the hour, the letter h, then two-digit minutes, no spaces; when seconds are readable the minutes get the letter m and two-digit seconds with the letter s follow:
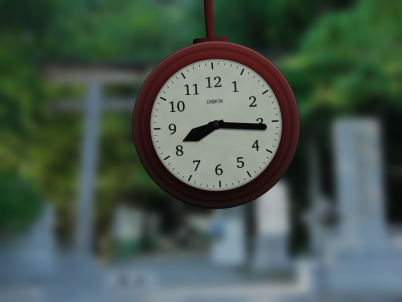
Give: 8h16
